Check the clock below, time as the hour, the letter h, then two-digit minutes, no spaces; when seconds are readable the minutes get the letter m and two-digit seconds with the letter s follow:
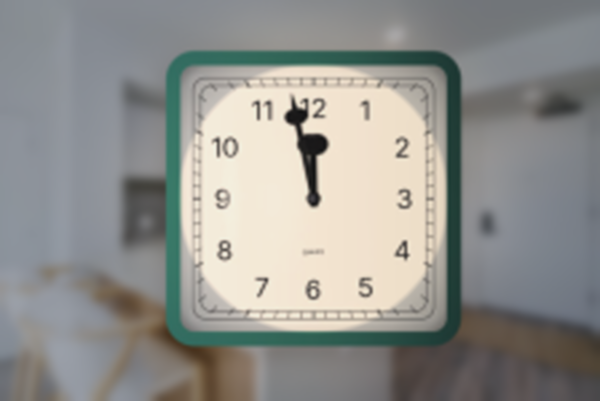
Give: 11h58
